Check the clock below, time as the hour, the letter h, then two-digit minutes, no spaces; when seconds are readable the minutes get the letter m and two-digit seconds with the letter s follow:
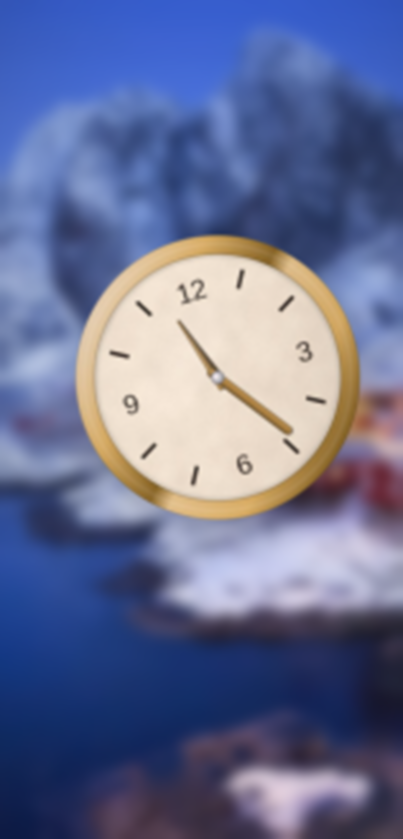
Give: 11h24
